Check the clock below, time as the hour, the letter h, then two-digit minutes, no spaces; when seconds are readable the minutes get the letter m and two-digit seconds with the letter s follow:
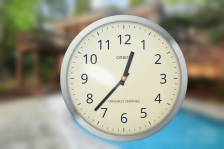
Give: 12h37
